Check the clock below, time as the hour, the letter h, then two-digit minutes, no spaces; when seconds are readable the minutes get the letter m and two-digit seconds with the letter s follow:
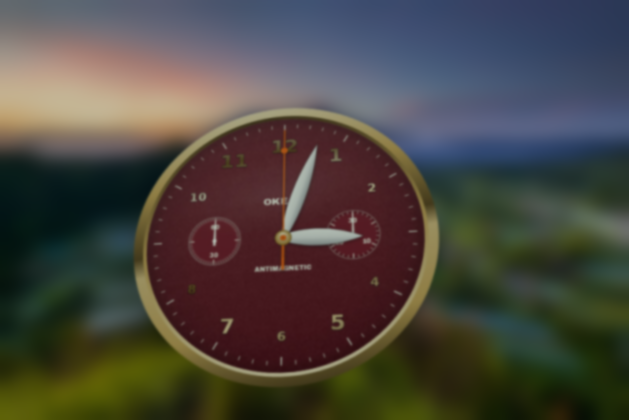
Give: 3h03
